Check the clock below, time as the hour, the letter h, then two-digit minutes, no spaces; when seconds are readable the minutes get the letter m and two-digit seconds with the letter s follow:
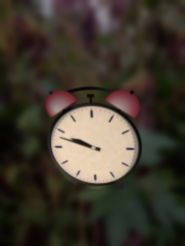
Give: 9h48
